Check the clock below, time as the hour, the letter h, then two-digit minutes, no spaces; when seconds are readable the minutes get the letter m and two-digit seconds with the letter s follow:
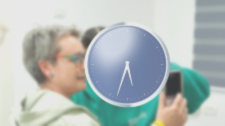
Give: 5h33
